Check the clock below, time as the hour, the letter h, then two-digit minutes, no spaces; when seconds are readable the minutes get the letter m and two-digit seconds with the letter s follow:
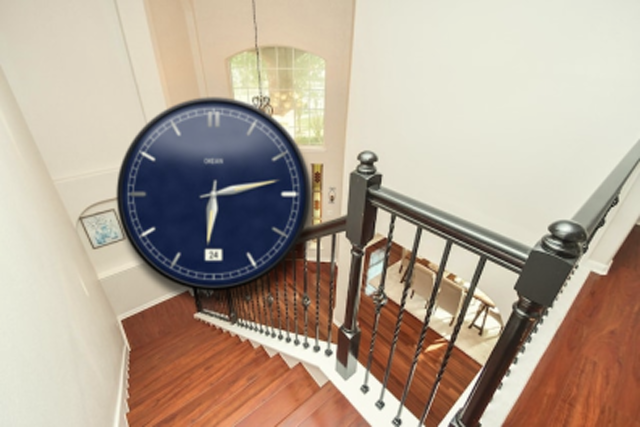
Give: 6h13
